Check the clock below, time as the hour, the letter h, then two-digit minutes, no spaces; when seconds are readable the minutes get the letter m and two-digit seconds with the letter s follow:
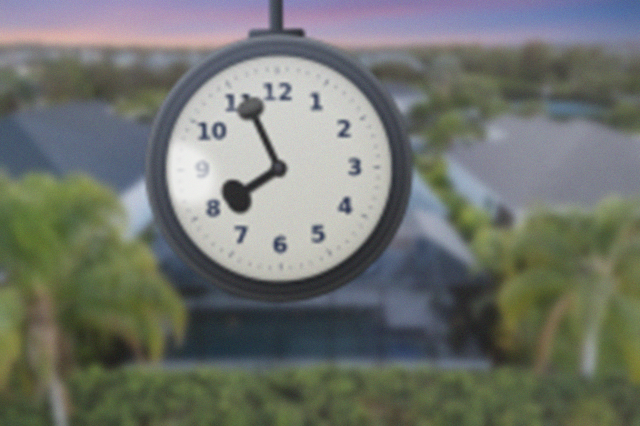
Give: 7h56
